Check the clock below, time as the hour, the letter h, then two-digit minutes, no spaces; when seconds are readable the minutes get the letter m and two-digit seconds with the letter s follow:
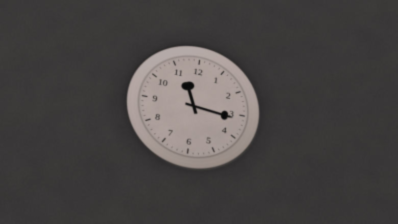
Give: 11h16
